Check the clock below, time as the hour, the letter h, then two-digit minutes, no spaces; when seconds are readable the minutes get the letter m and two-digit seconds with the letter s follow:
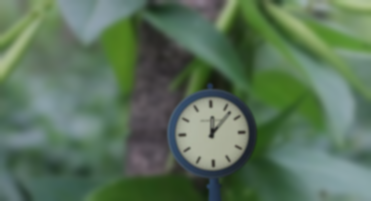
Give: 12h07
